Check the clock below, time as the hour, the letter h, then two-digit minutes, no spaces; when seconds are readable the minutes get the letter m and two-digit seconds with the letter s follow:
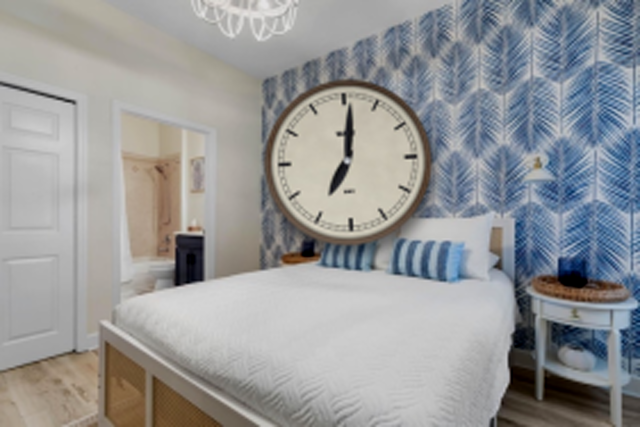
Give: 7h01
